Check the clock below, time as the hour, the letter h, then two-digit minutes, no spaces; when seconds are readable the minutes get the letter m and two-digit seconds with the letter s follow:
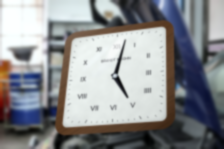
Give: 5h02
